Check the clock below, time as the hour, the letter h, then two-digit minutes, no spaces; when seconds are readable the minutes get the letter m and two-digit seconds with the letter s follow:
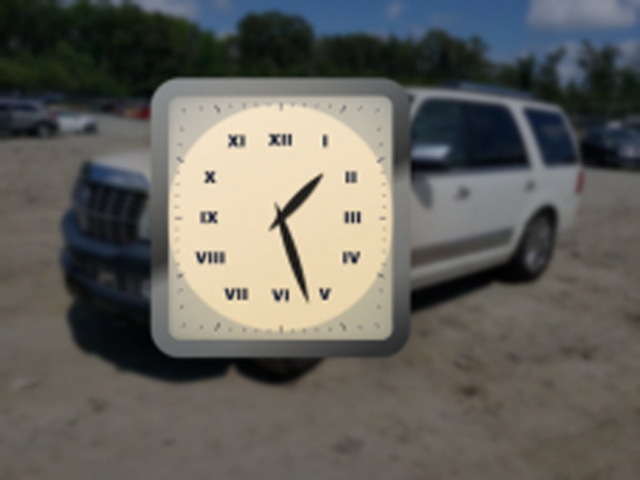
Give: 1h27
